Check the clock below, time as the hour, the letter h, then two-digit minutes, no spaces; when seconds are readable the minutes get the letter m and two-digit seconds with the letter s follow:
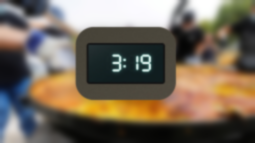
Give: 3h19
